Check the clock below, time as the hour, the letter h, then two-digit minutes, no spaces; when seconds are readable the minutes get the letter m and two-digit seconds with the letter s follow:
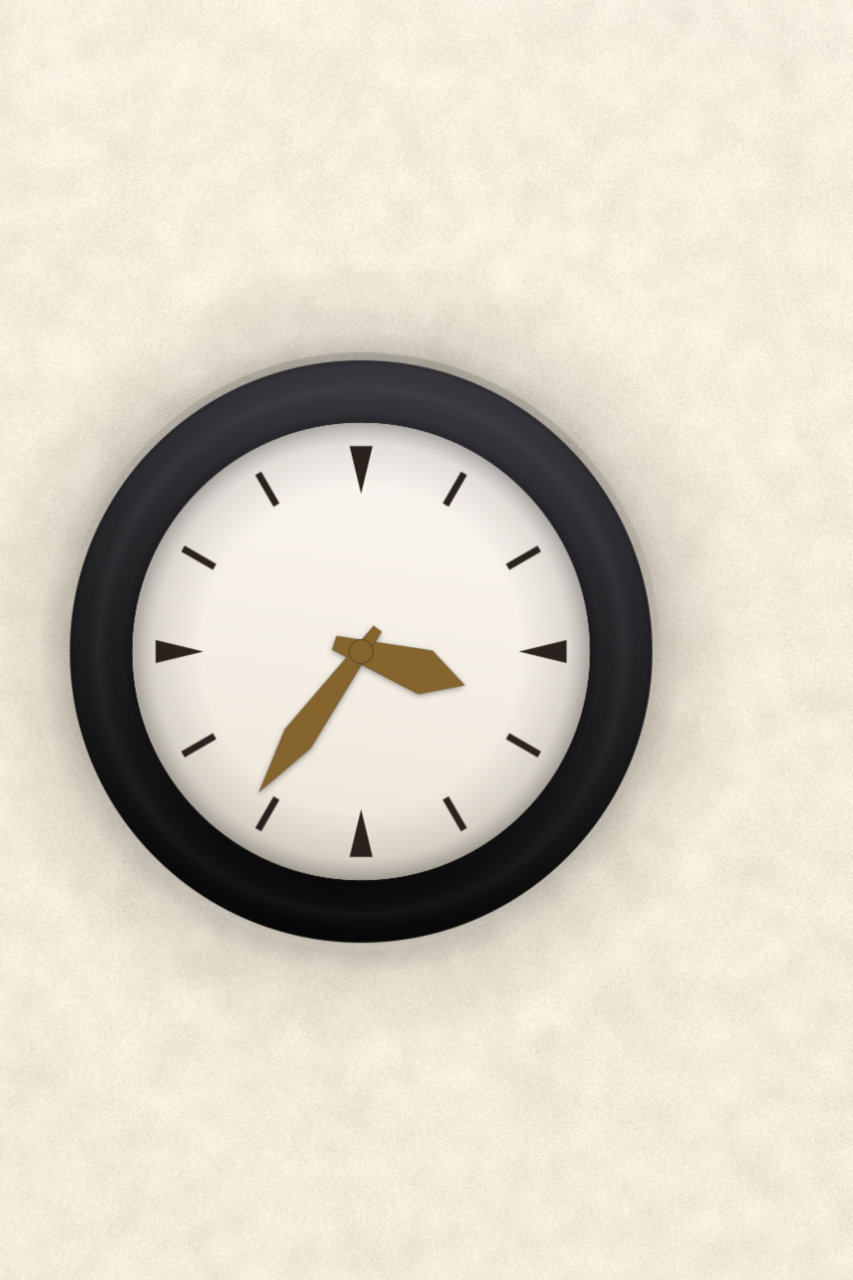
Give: 3h36
